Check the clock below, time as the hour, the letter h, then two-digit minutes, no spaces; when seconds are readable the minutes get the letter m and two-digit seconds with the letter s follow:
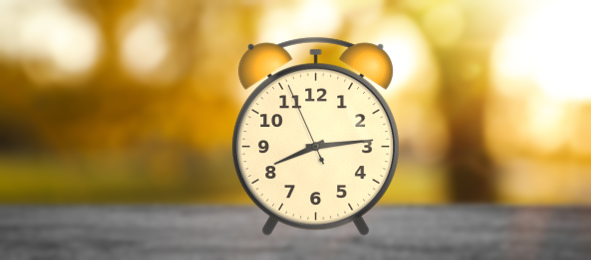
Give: 8h13m56s
